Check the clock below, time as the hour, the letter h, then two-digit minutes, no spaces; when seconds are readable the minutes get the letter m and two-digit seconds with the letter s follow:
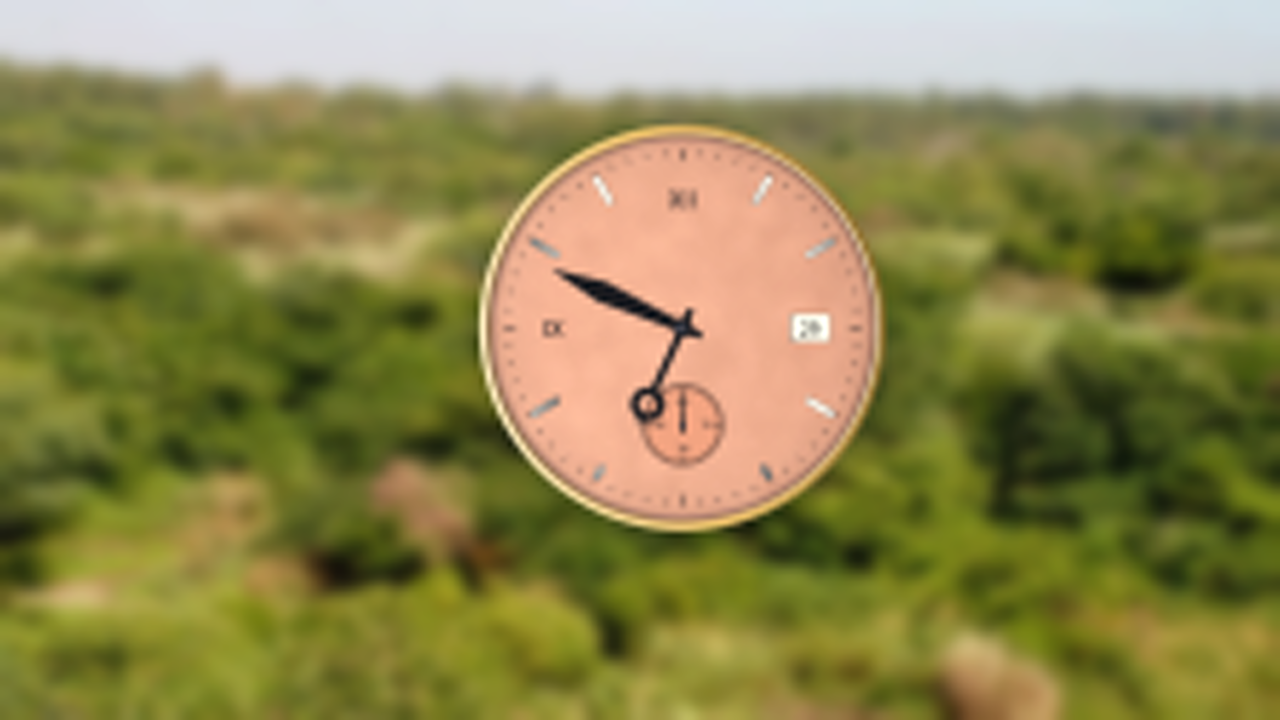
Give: 6h49
